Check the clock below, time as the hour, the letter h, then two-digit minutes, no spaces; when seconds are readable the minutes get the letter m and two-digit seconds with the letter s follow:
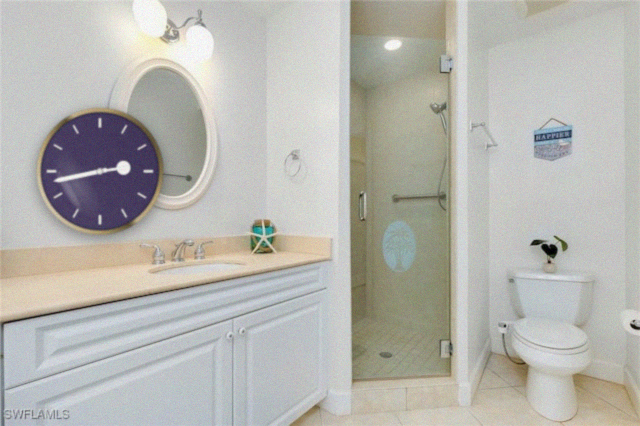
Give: 2h43
